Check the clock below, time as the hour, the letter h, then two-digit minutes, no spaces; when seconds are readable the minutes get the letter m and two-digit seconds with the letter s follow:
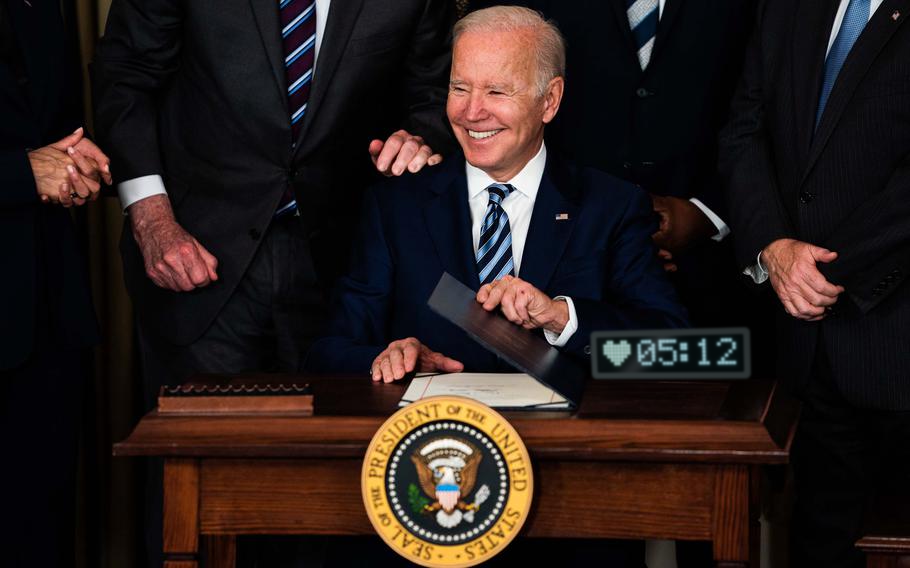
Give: 5h12
